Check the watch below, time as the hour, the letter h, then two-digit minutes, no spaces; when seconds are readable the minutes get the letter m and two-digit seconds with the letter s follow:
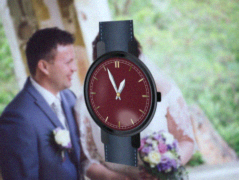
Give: 12h56
